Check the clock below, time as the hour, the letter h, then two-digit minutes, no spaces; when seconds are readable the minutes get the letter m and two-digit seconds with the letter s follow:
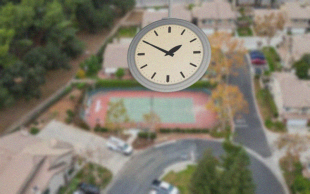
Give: 1h50
